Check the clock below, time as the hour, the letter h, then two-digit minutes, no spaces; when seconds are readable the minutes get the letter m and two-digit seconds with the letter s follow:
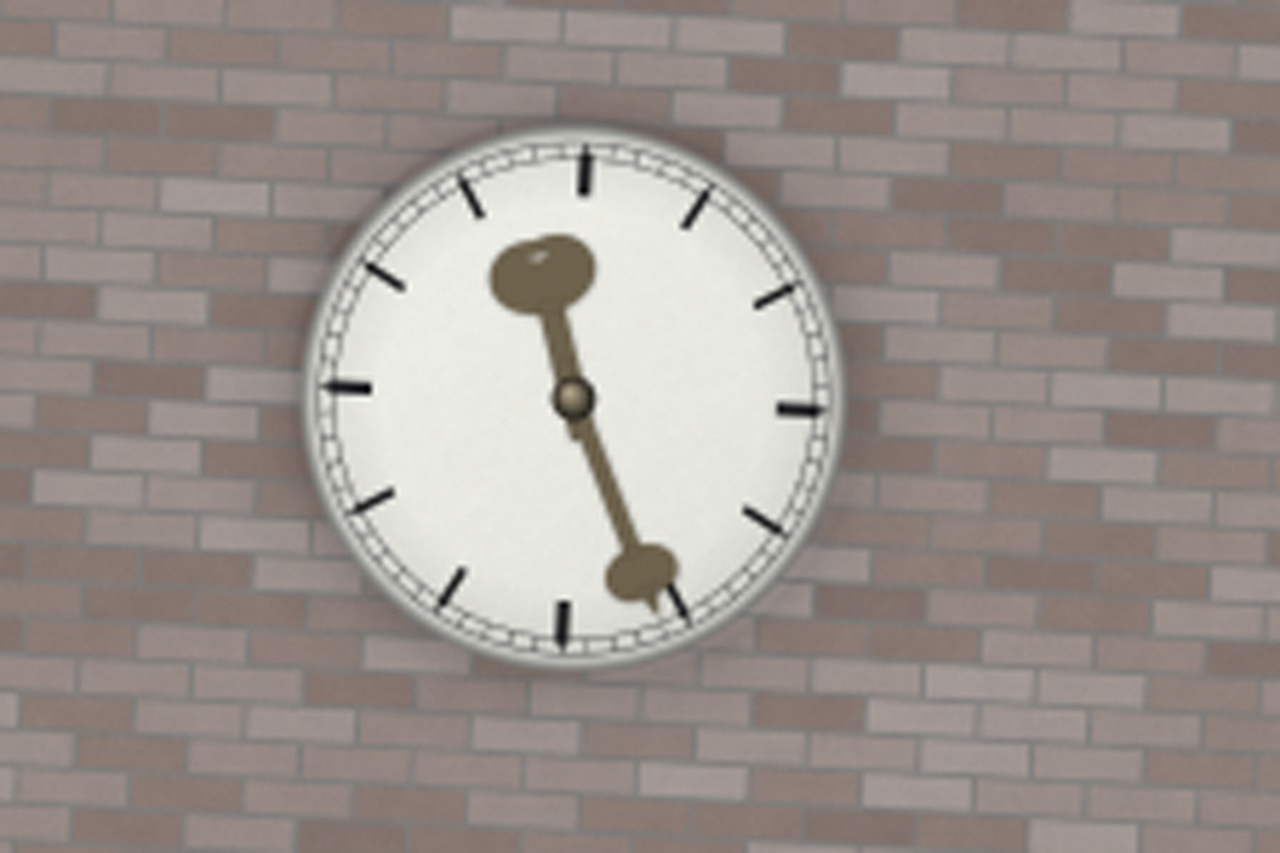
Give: 11h26
